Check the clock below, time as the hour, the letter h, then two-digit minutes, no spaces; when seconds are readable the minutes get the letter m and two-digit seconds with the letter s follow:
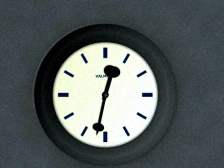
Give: 12h32
